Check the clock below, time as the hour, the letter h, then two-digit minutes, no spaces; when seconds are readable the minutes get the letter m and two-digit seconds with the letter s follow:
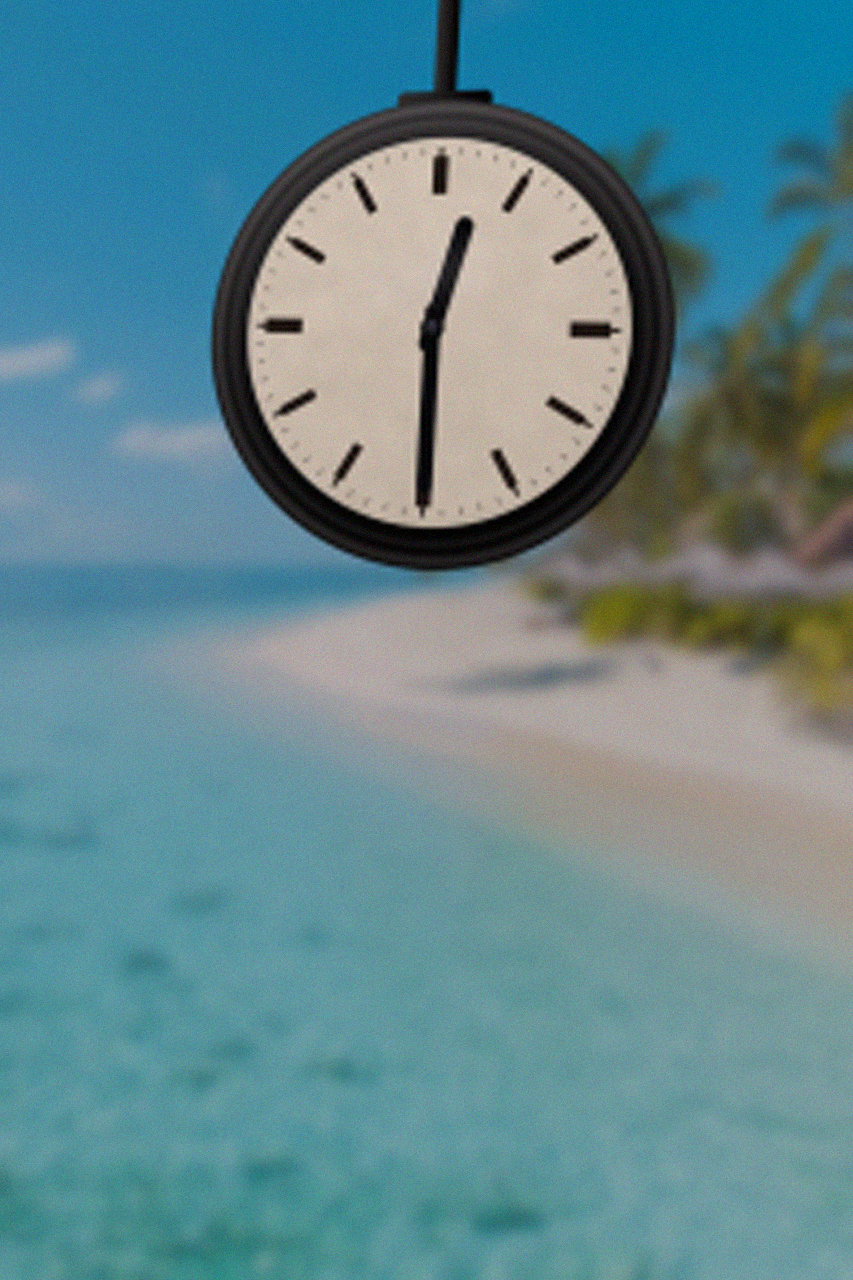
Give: 12h30
